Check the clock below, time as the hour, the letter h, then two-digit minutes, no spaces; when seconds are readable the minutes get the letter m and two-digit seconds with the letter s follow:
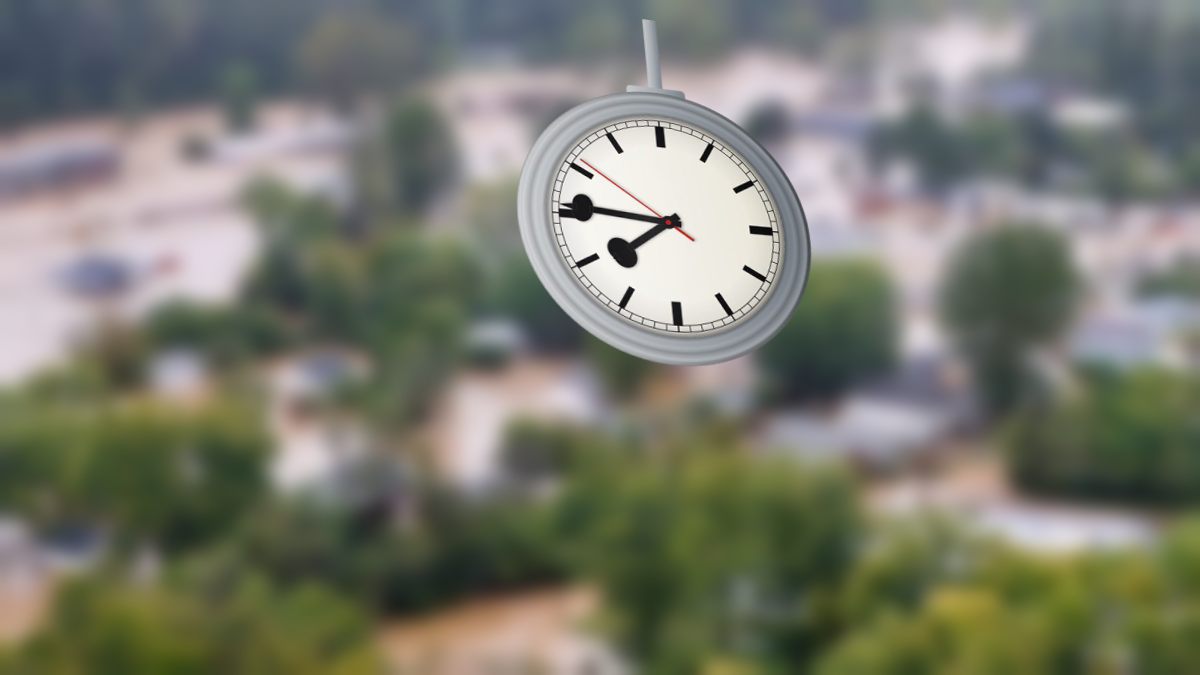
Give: 7h45m51s
